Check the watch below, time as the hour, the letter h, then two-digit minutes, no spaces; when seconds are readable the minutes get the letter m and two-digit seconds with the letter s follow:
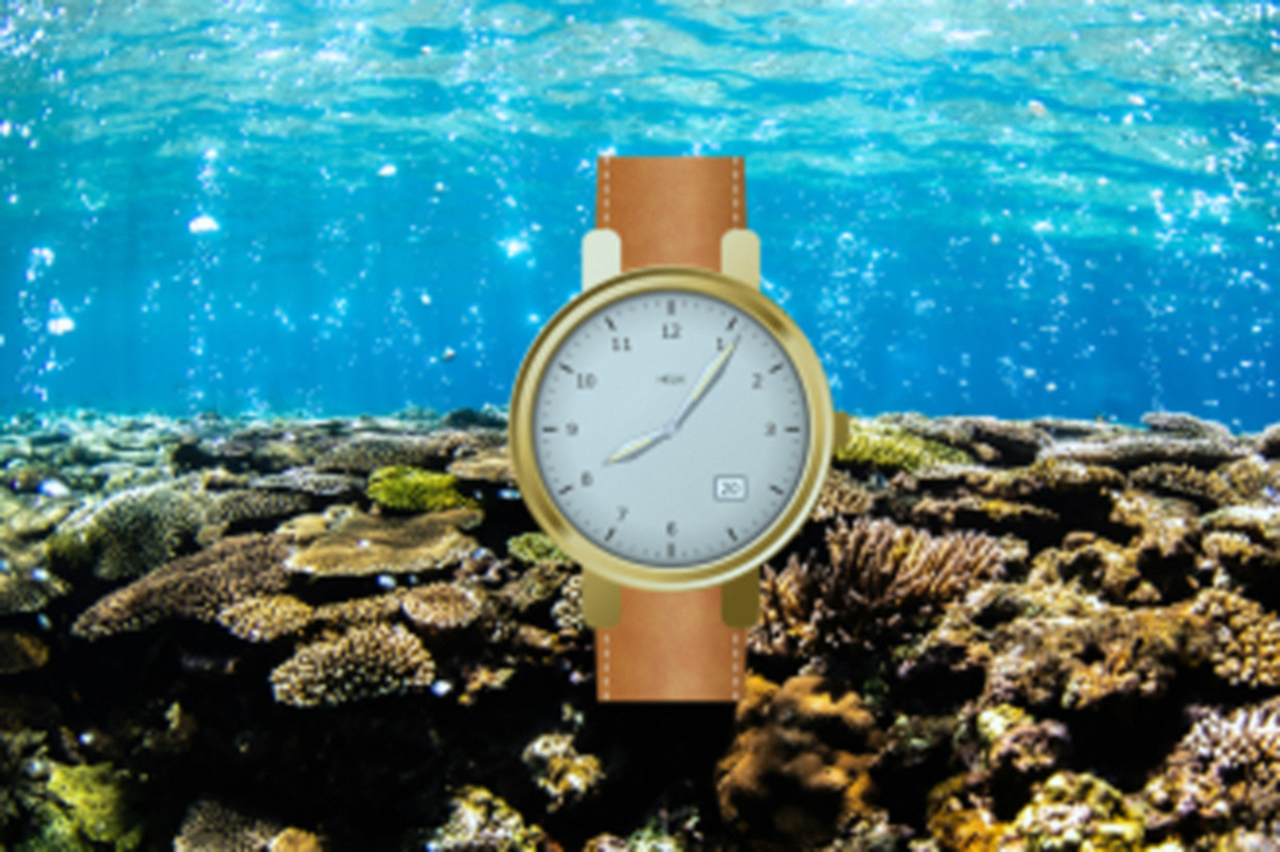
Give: 8h06
